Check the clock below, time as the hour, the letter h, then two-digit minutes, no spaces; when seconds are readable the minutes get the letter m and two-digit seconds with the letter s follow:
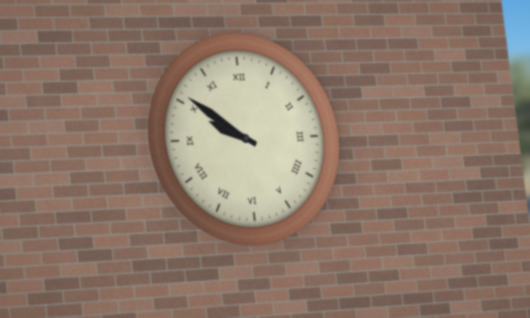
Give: 9h51
